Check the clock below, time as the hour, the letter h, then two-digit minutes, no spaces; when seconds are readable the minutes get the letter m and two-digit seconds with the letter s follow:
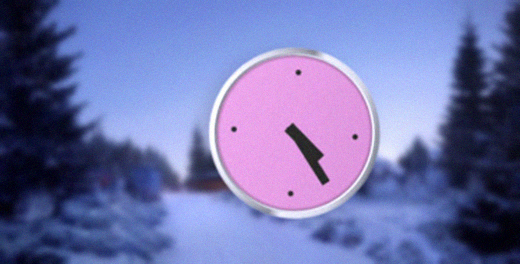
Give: 4h24
